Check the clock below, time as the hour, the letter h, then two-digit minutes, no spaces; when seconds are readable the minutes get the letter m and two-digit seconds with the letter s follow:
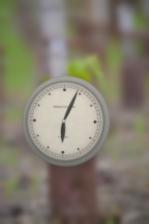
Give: 6h04
